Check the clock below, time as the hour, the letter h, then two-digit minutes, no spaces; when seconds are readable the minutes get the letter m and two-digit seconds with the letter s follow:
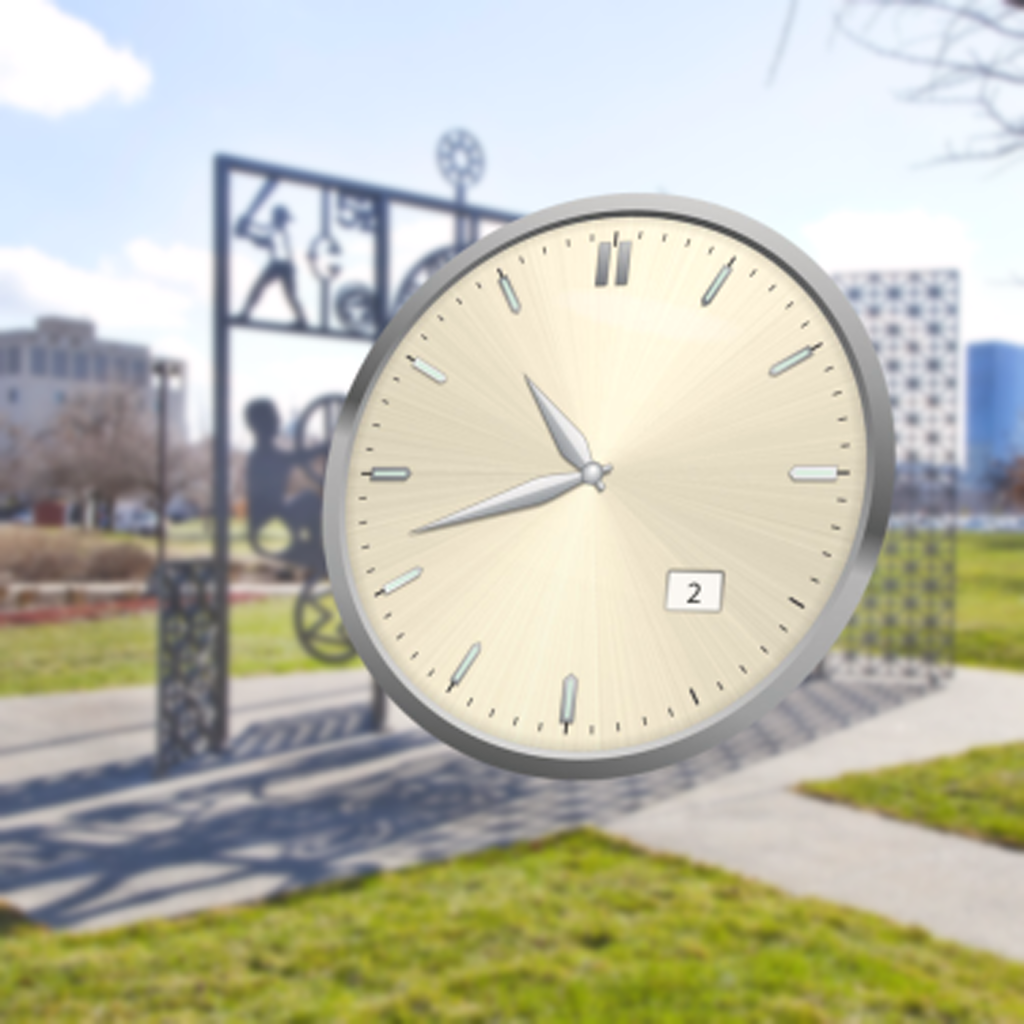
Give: 10h42
